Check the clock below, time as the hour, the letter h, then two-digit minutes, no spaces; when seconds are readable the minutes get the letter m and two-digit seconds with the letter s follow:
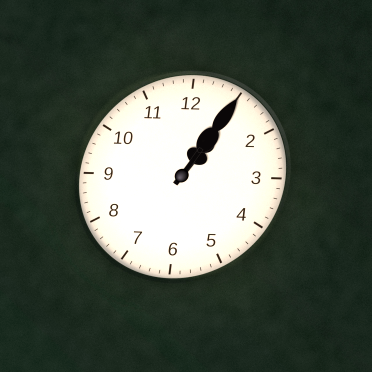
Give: 1h05
